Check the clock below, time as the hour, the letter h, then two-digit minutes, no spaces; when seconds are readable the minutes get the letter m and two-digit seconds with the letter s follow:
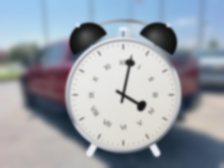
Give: 4h02
